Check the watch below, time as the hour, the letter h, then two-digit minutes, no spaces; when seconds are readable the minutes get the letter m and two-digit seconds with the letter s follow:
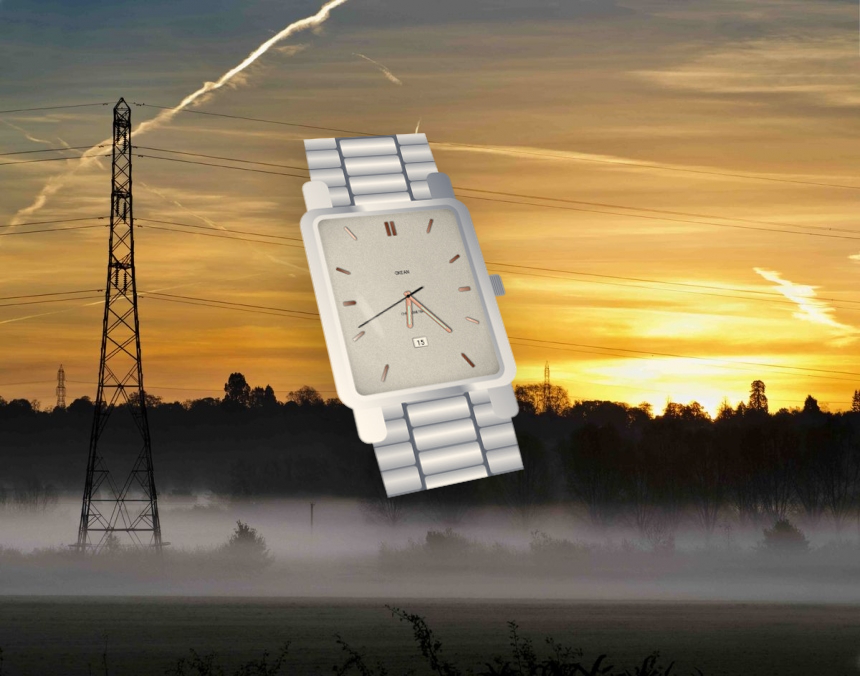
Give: 6h23m41s
